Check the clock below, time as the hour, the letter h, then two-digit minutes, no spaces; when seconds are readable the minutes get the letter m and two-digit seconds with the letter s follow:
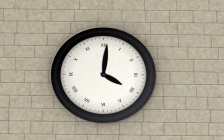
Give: 4h01
